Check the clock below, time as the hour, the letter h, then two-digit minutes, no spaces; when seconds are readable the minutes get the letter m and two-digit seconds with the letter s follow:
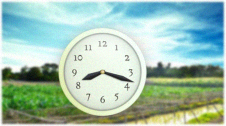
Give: 8h18
